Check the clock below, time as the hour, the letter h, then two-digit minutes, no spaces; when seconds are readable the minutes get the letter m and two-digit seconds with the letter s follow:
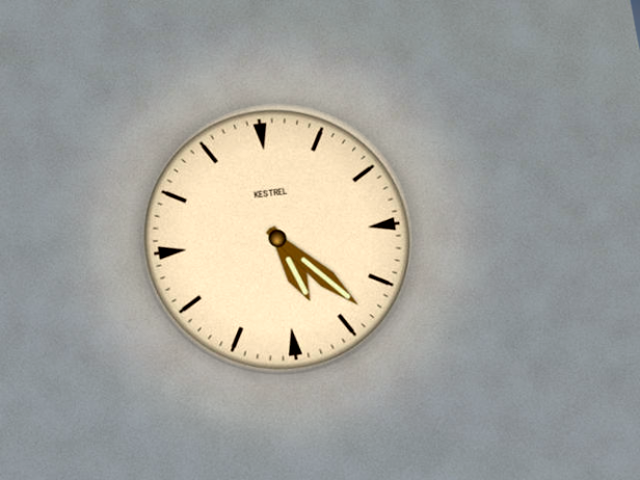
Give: 5h23
